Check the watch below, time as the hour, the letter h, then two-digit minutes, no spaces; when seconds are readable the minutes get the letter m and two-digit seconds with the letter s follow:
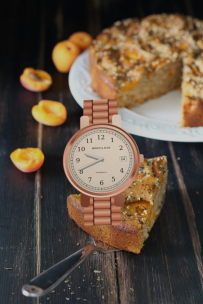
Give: 9h41
